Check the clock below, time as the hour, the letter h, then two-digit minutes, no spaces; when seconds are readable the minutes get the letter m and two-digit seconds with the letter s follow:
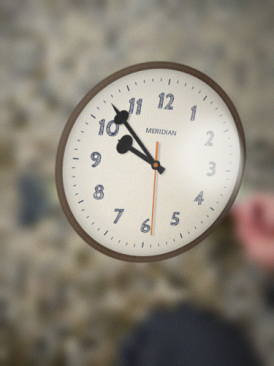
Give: 9h52m29s
